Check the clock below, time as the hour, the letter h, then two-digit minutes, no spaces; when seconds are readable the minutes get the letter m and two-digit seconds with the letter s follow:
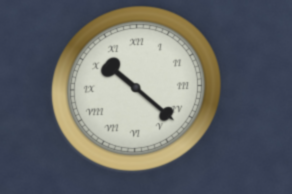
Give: 10h22
